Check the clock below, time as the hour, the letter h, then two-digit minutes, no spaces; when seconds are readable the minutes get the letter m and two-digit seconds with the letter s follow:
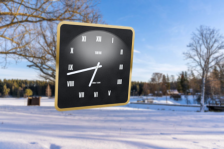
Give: 6h43
